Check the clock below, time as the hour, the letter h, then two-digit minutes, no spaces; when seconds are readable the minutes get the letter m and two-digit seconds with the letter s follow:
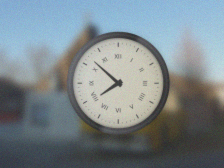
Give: 7h52
